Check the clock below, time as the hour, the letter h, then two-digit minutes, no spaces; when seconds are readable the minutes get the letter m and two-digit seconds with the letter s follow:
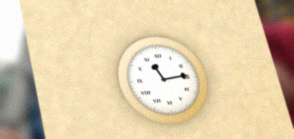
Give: 11h14
